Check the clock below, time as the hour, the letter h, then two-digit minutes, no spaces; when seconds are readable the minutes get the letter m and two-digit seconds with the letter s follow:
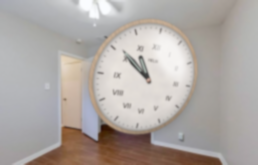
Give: 10h51
